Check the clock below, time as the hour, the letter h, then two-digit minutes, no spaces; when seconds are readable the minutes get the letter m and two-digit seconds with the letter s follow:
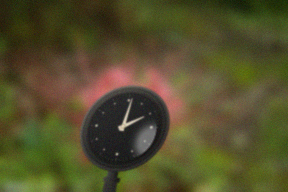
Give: 2h01
